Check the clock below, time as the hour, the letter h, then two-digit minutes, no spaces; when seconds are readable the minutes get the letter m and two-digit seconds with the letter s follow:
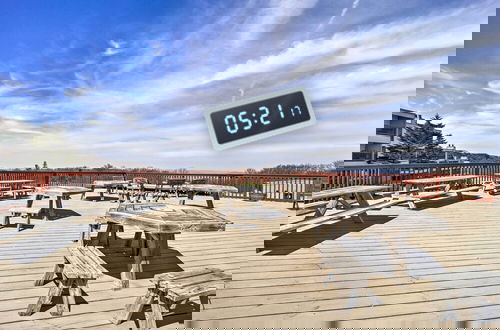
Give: 5h21m17s
